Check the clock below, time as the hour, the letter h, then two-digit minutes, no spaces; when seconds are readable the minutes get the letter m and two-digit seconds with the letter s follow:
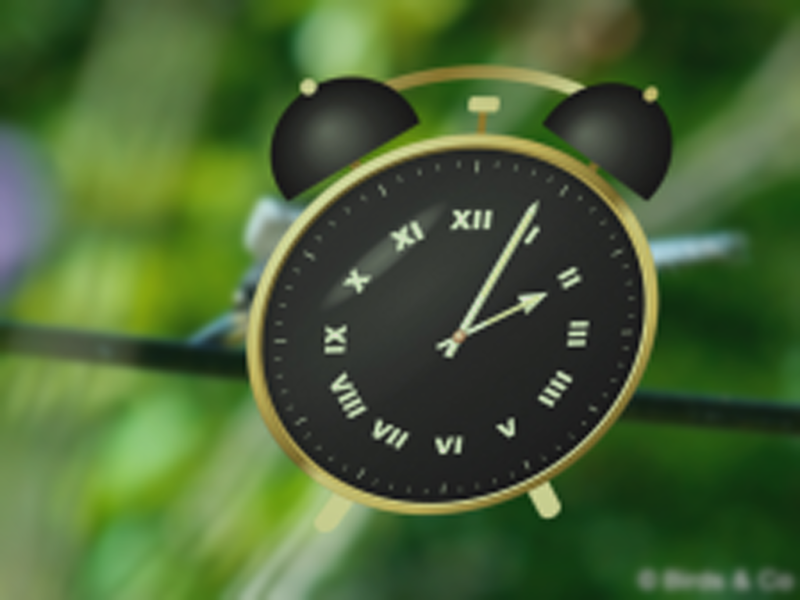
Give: 2h04
